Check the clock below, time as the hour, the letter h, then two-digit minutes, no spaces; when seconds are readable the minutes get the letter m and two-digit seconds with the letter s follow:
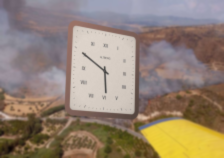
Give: 5h50
